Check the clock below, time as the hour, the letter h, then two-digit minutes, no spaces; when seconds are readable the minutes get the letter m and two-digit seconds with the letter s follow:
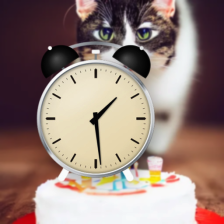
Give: 1h29
